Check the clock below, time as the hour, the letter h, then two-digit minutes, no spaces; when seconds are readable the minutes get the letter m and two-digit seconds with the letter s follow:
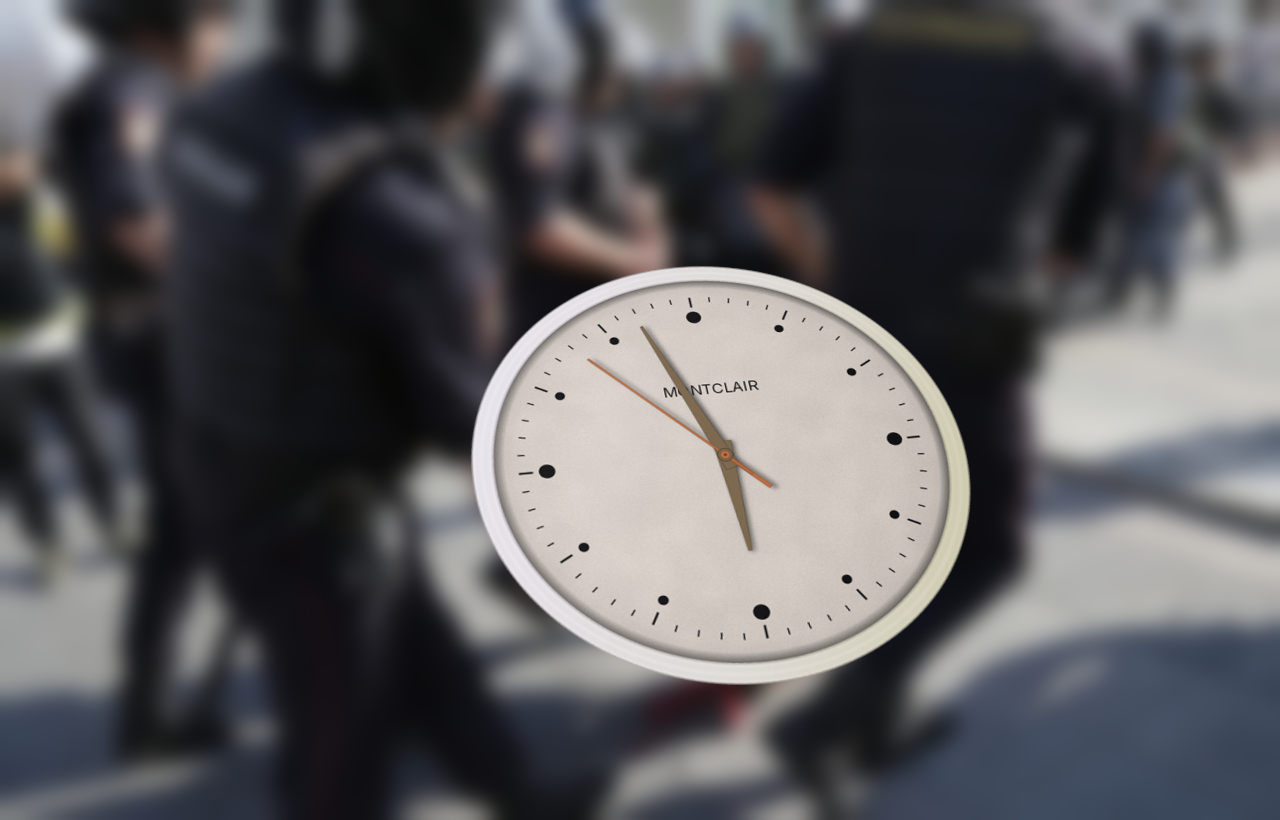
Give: 5h56m53s
